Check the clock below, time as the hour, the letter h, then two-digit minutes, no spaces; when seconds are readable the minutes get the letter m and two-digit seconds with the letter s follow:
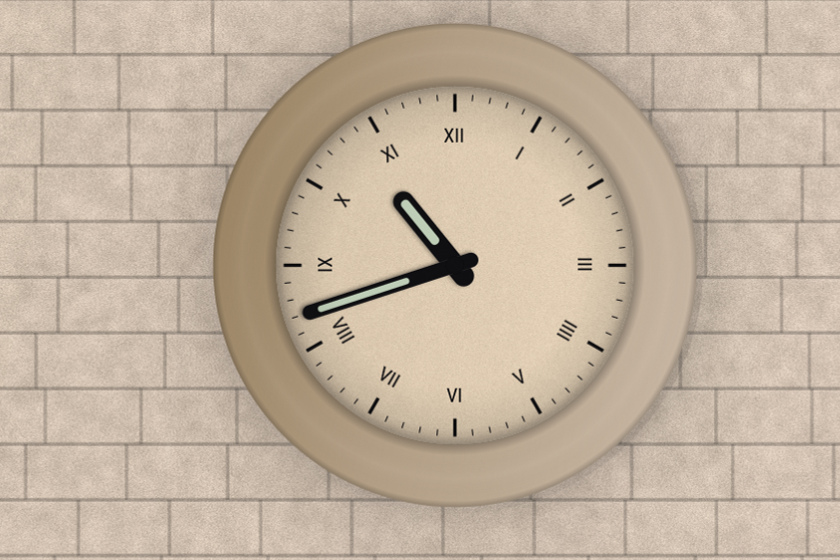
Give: 10h42
